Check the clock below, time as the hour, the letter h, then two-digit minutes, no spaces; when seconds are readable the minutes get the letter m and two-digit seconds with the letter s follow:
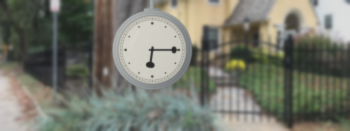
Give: 6h15
